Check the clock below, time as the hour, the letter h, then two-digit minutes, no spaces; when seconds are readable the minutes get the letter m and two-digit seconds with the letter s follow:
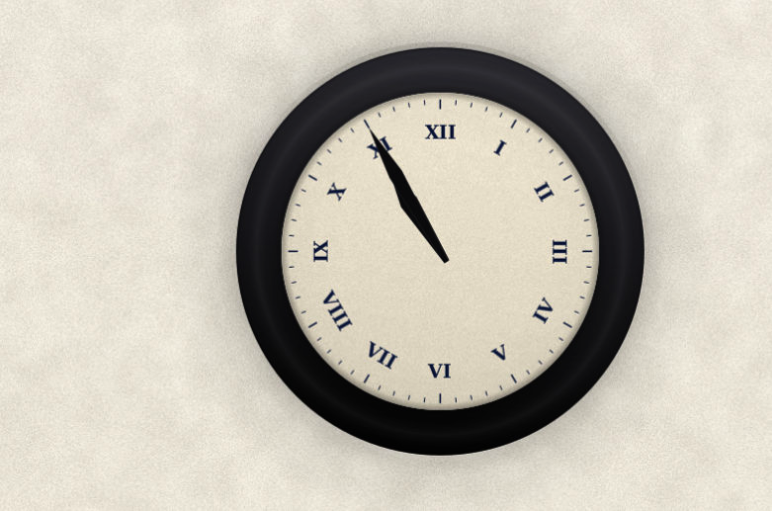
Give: 10h55
